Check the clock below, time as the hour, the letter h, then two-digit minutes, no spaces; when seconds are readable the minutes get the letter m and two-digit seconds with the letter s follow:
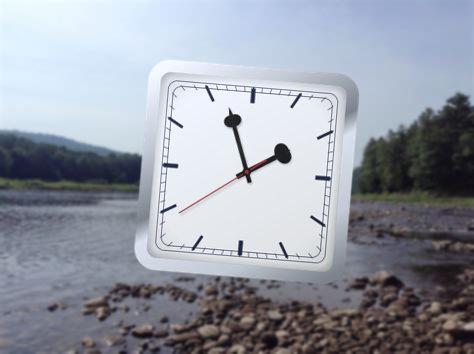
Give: 1h56m39s
